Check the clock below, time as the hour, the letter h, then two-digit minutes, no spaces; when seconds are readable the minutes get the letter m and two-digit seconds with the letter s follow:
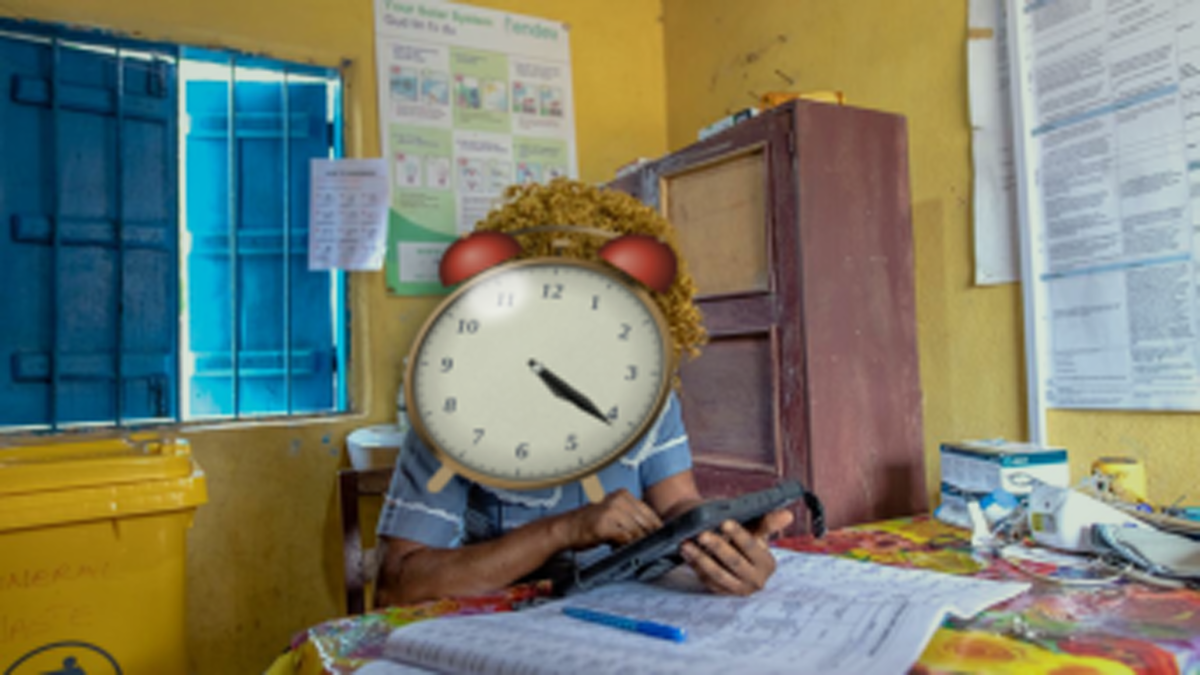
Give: 4h21
